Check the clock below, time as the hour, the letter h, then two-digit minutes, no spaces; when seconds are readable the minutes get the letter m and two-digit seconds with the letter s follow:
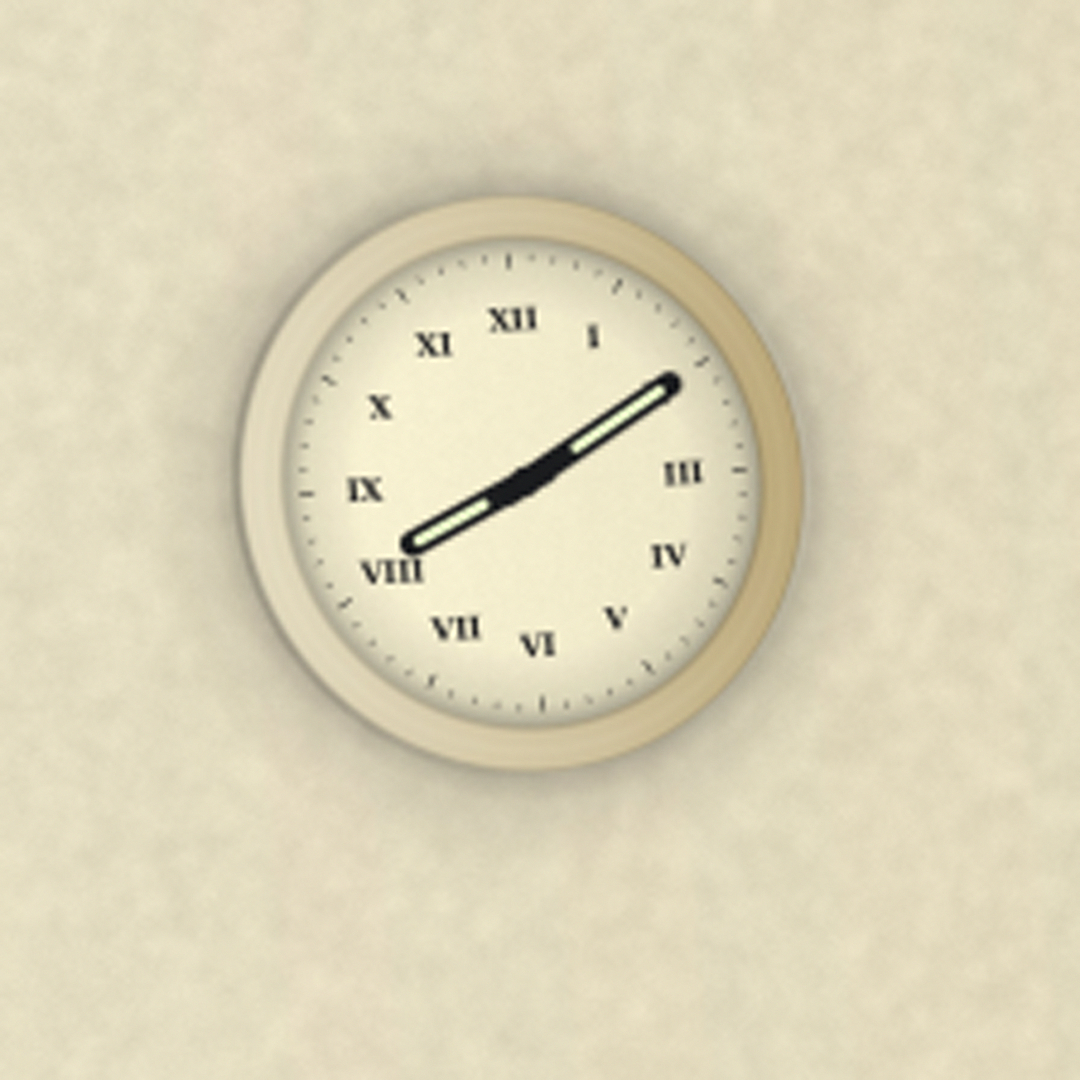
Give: 8h10
